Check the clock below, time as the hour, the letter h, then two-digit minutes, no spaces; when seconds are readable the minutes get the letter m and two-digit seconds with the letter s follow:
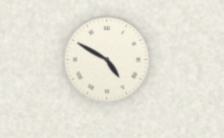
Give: 4h50
